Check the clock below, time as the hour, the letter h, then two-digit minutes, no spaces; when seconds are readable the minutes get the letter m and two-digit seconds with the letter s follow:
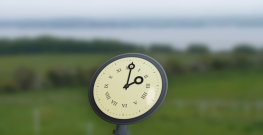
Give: 2h01
